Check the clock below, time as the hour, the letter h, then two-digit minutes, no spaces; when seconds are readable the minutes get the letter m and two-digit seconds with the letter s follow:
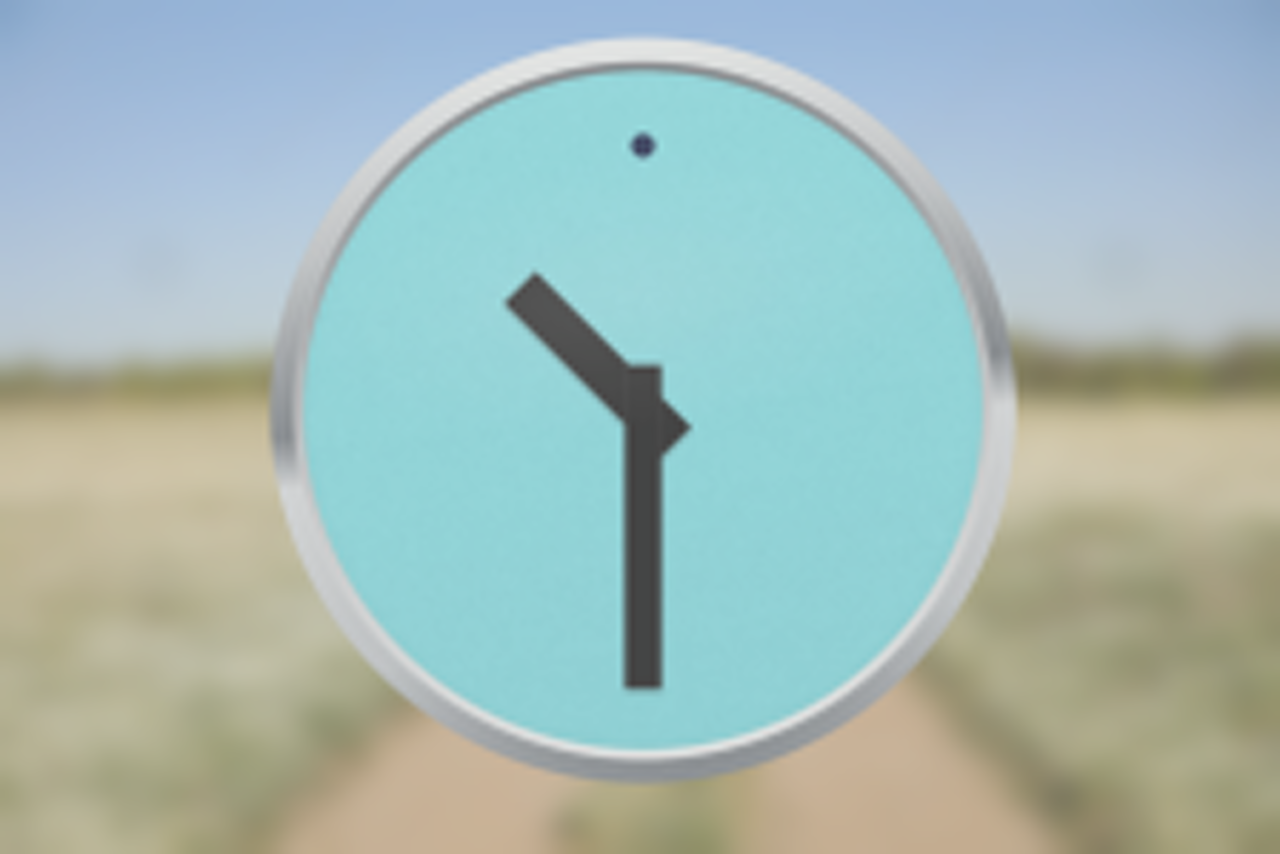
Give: 10h30
